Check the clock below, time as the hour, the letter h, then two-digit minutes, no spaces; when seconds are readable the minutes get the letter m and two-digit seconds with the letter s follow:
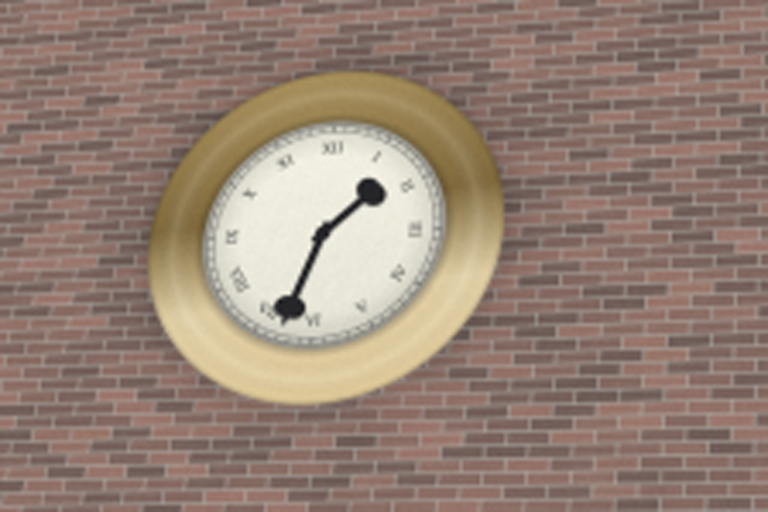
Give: 1h33
